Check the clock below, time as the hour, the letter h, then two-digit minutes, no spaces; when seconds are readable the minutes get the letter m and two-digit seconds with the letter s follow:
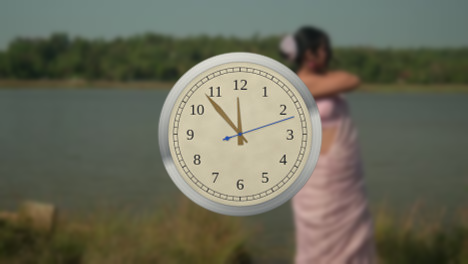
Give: 11h53m12s
